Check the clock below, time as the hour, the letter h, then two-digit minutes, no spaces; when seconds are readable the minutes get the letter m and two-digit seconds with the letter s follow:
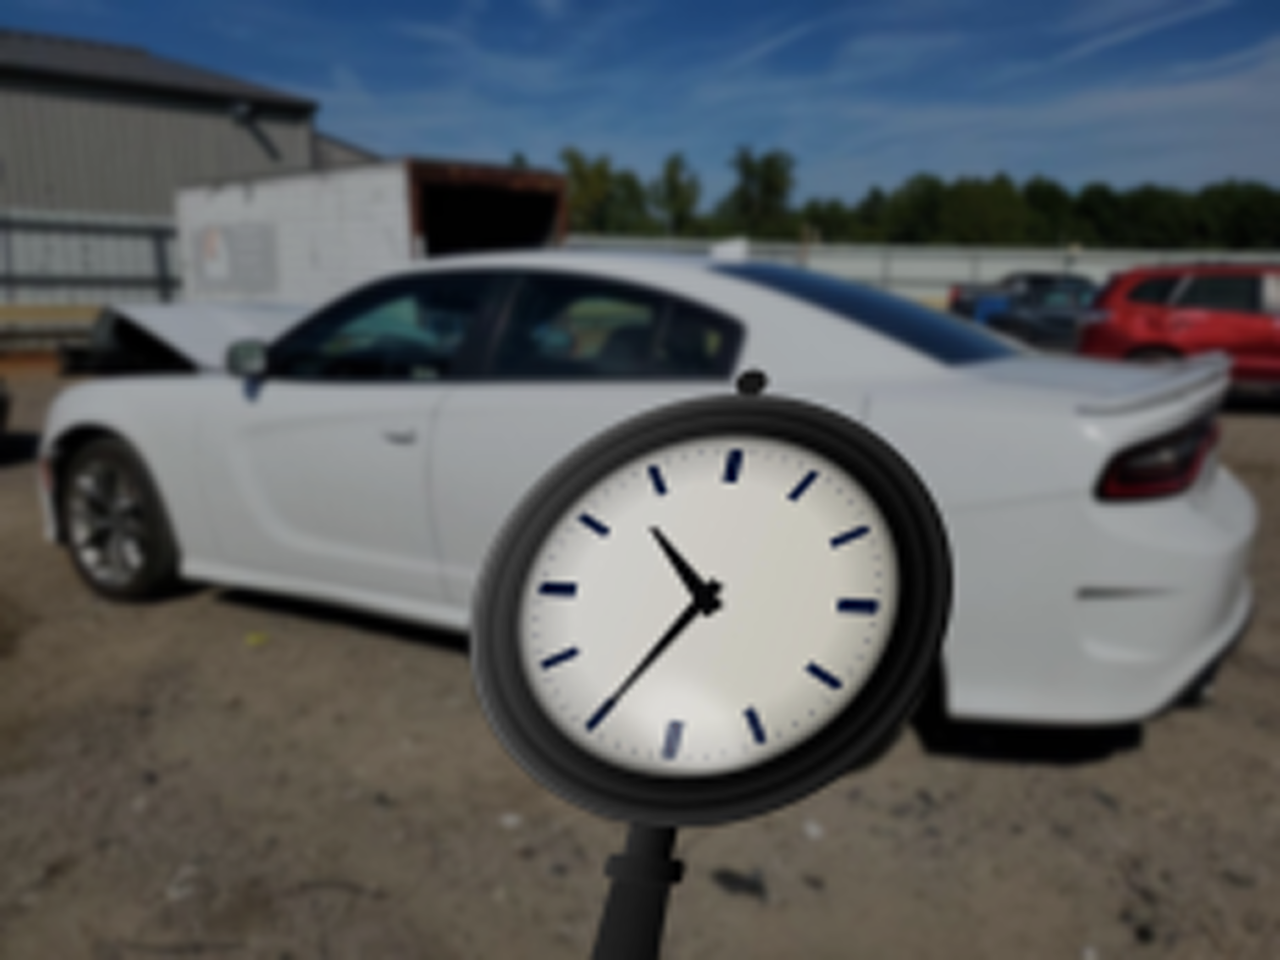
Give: 10h35
